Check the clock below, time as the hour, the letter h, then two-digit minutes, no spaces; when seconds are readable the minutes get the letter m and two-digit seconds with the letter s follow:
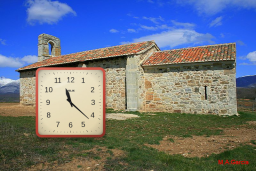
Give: 11h22
